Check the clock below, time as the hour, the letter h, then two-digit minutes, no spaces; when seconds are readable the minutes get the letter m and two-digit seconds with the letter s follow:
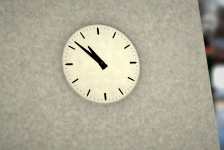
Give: 10h52
